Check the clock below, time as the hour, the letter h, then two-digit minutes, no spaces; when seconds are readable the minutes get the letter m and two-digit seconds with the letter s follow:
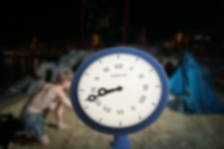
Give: 8h42
